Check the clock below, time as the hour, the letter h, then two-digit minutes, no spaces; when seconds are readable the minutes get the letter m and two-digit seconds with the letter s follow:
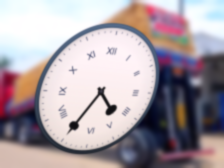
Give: 4h35
